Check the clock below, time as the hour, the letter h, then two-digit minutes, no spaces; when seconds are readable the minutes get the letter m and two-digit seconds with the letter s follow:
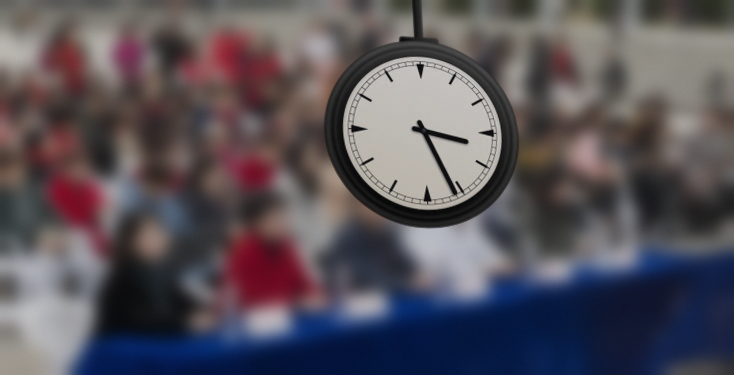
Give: 3h26
